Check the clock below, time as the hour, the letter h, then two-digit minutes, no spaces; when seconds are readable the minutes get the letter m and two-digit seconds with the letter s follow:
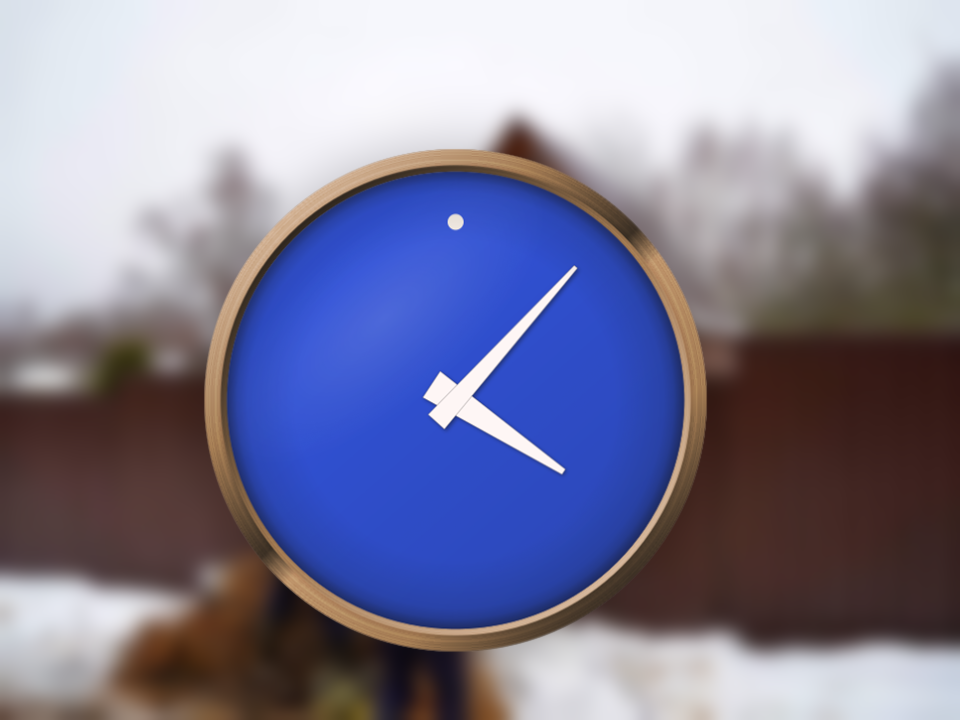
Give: 4h07
